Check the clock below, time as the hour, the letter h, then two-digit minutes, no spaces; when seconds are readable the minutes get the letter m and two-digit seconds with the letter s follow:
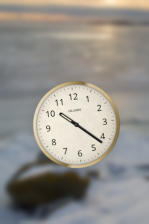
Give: 10h22
